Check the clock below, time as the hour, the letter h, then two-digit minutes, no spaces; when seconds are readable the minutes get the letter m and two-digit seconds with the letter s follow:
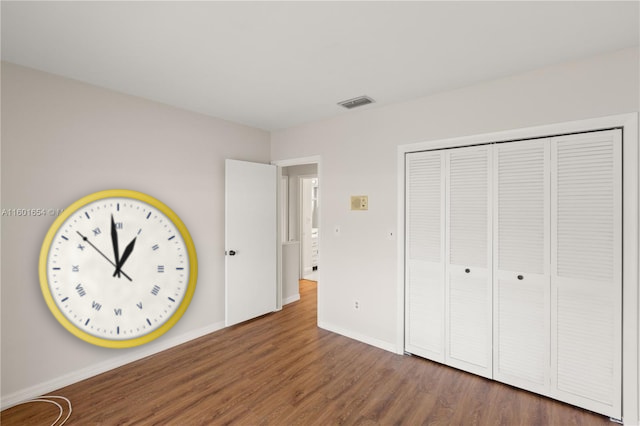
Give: 12h58m52s
